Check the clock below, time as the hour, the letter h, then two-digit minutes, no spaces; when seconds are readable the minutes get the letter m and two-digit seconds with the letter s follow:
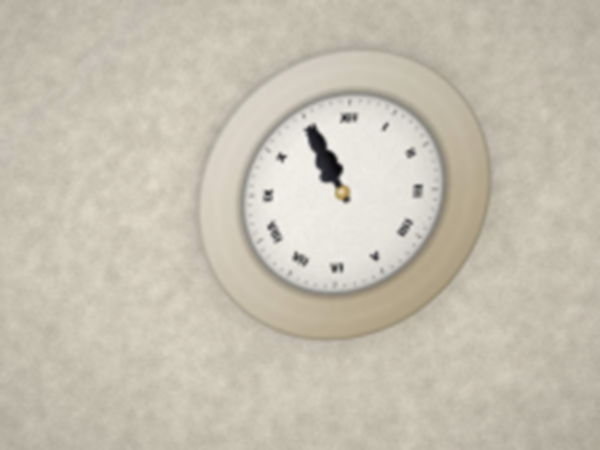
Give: 10h55
